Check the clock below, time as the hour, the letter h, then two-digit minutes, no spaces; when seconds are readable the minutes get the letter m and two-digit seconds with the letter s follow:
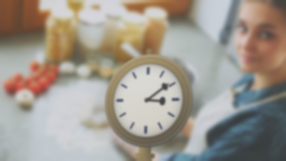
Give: 3h09
